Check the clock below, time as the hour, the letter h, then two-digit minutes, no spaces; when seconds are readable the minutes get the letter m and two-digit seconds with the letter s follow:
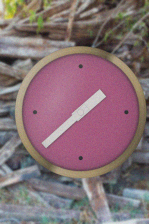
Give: 1h38
